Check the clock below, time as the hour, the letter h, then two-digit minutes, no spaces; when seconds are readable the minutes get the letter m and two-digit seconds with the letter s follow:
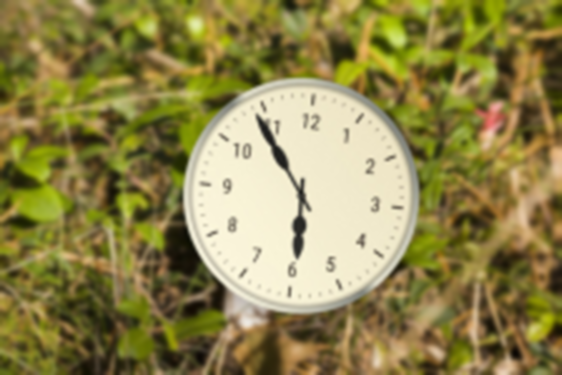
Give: 5h54
